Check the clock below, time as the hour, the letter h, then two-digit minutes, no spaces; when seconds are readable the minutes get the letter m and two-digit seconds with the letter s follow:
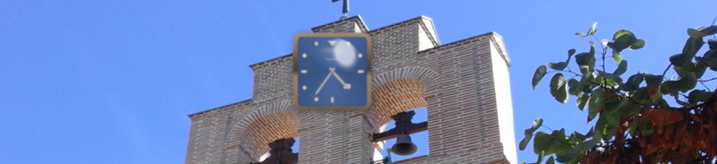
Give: 4h36
